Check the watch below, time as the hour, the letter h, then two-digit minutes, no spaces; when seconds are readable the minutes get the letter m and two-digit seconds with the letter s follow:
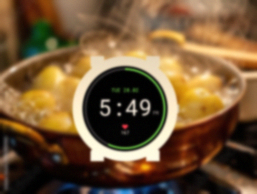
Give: 5h49
